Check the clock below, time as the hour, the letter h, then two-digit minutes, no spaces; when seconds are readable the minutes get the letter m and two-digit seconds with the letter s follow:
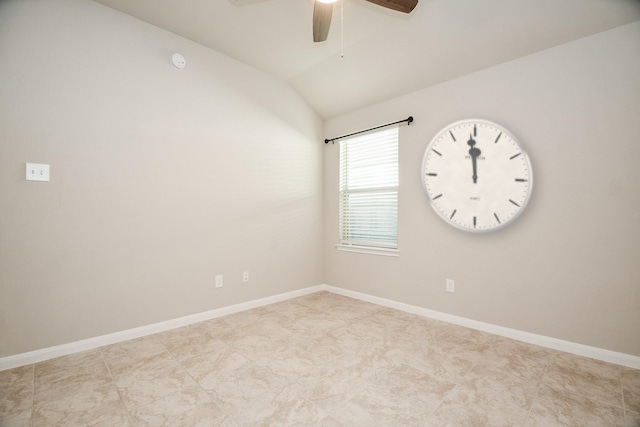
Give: 11h59
